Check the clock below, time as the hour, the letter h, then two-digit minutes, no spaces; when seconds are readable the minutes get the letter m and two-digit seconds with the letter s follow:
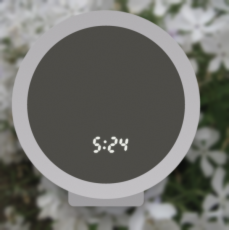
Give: 5h24
